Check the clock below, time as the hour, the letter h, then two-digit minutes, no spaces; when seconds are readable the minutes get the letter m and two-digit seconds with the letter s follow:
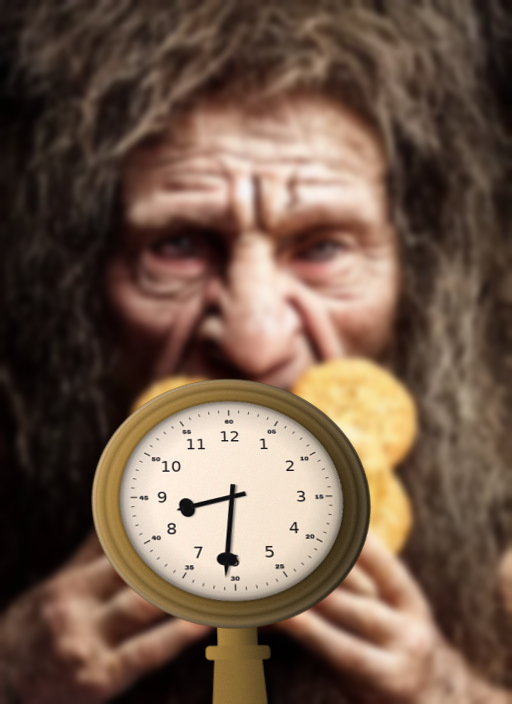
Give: 8h31
